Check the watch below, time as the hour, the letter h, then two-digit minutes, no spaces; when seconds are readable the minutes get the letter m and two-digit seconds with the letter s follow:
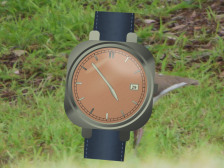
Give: 4h53
